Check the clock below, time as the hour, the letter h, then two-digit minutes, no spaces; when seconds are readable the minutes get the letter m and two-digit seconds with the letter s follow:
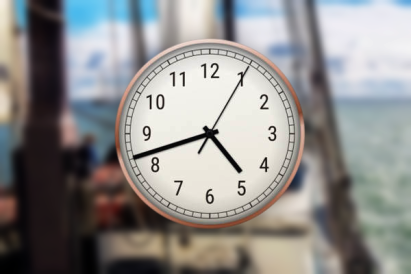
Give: 4h42m05s
